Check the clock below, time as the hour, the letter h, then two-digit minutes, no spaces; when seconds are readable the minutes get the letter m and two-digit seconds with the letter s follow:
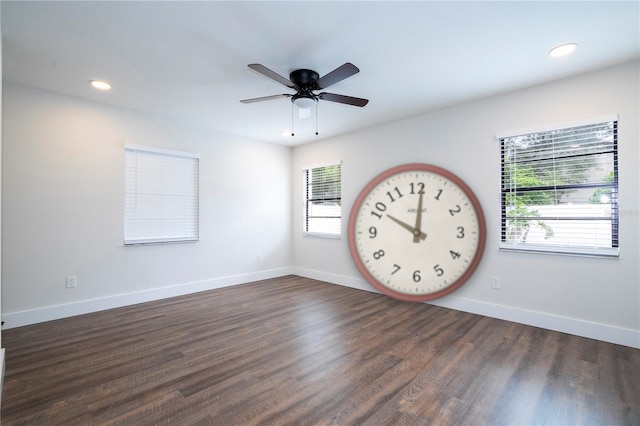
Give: 10h01
